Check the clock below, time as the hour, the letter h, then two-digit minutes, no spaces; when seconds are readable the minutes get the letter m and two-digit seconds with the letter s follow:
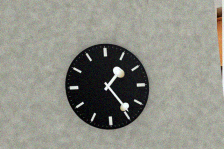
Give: 1h24
